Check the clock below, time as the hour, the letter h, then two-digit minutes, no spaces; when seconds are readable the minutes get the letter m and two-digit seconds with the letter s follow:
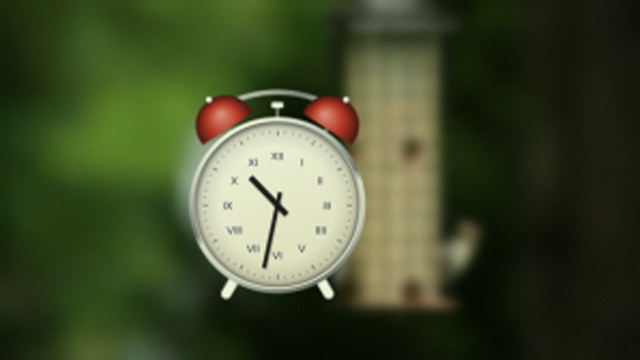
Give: 10h32
